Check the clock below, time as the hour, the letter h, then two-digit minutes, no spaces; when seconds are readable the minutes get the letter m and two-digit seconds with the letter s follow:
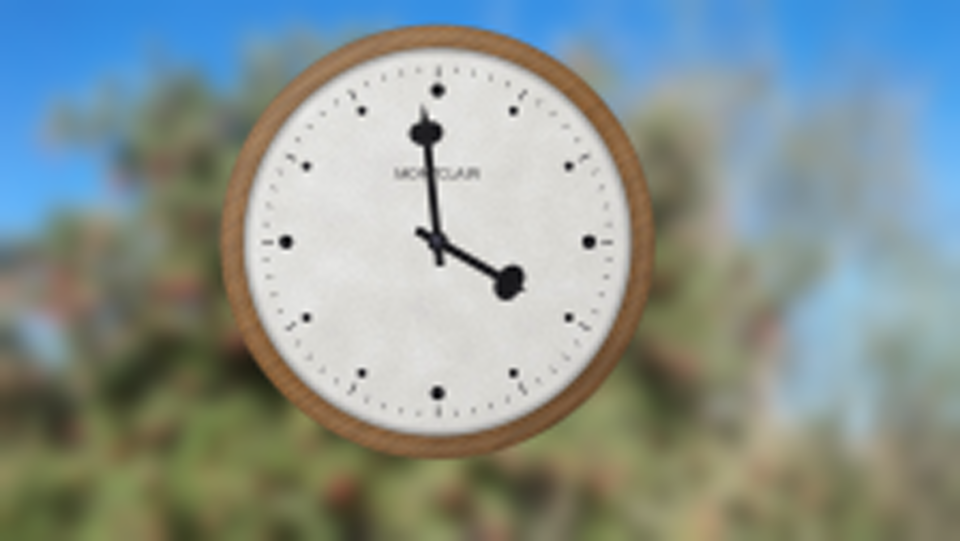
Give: 3h59
